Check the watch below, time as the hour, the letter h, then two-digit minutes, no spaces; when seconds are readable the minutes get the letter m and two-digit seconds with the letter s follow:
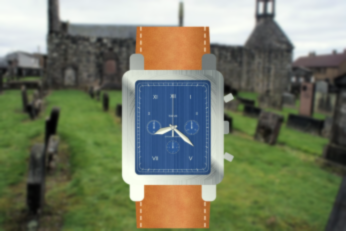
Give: 8h22
